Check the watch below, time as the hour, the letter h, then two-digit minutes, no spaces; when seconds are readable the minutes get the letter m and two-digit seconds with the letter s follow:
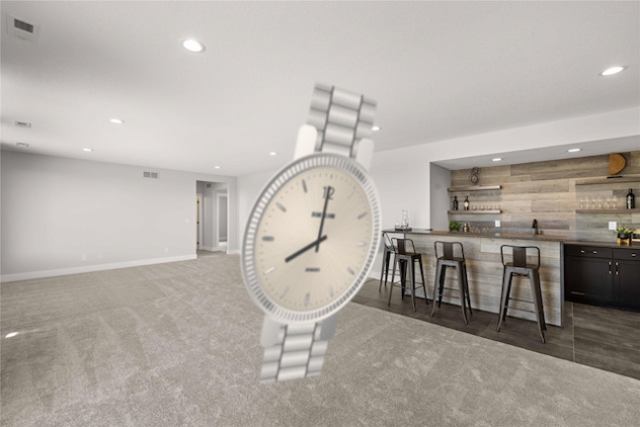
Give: 8h00
